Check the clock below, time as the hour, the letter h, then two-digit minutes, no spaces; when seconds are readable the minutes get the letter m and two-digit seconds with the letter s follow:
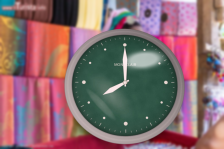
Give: 8h00
